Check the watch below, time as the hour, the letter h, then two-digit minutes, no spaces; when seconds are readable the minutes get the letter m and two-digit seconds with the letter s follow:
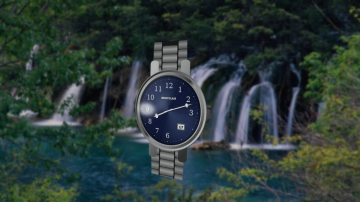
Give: 8h12
